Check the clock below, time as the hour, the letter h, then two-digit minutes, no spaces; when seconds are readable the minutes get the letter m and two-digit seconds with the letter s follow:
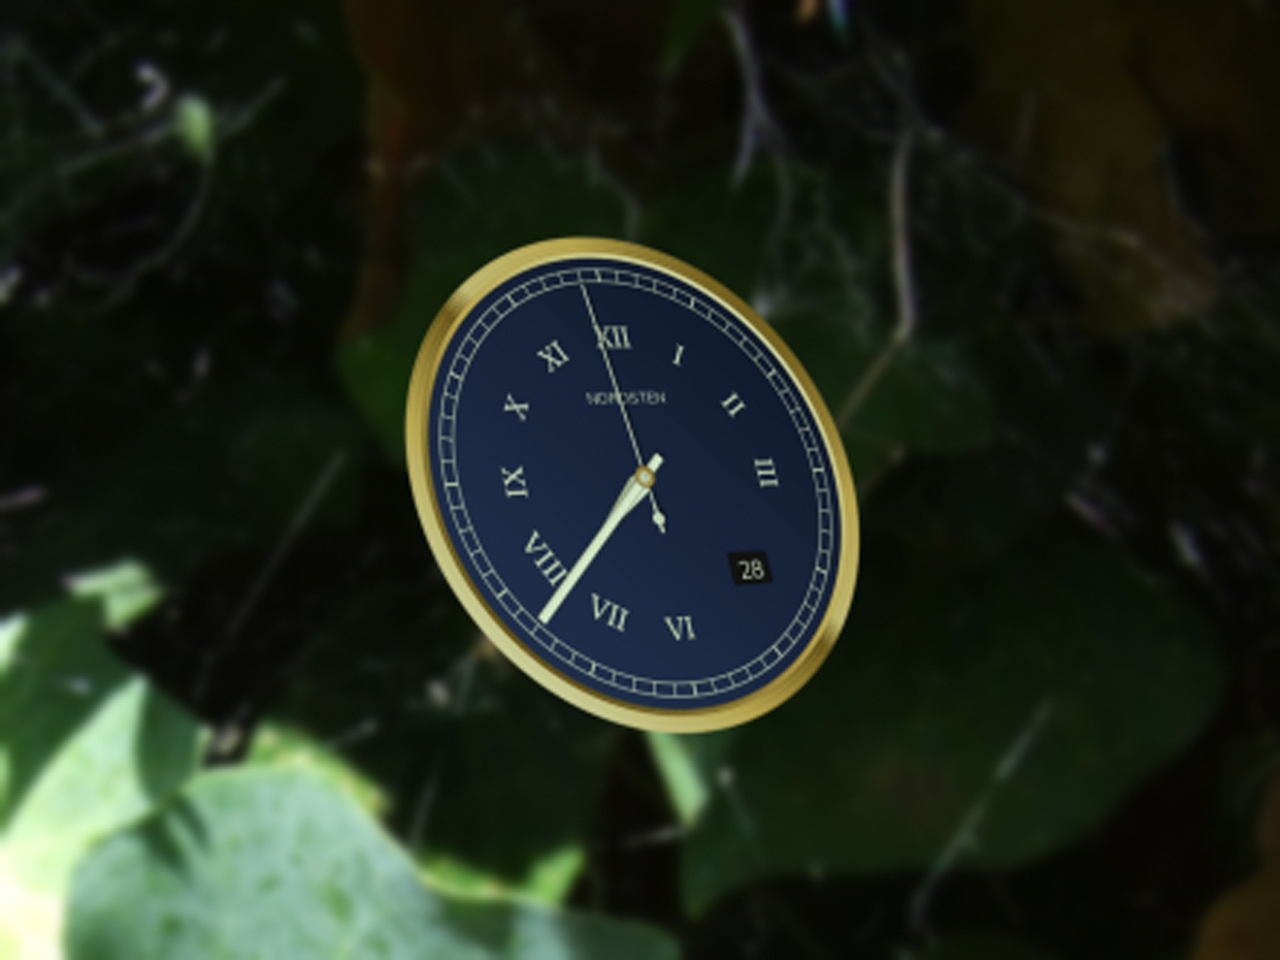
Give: 7h37m59s
